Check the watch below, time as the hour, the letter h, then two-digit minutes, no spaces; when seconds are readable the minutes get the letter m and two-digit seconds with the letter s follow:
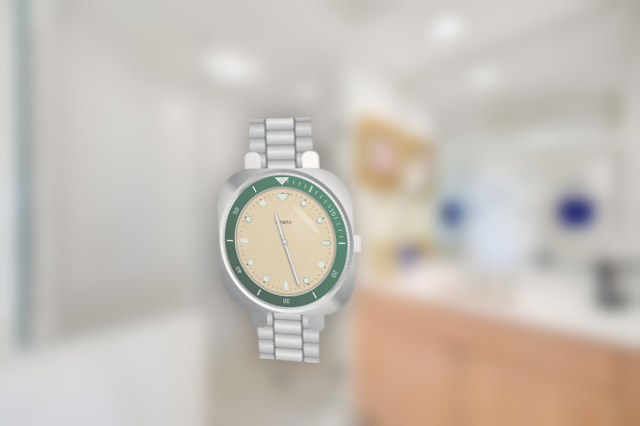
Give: 11h27
